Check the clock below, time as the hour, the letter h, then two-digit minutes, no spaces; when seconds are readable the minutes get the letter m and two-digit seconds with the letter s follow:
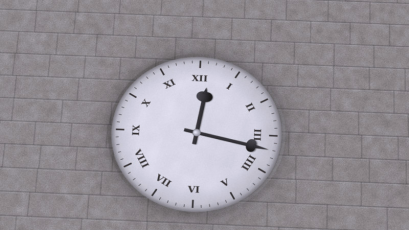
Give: 12h17
